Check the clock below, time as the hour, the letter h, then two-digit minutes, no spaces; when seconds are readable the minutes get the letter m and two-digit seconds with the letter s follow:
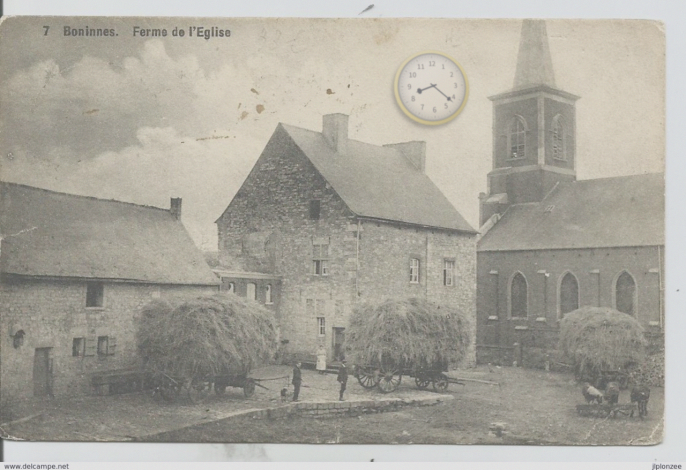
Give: 8h22
